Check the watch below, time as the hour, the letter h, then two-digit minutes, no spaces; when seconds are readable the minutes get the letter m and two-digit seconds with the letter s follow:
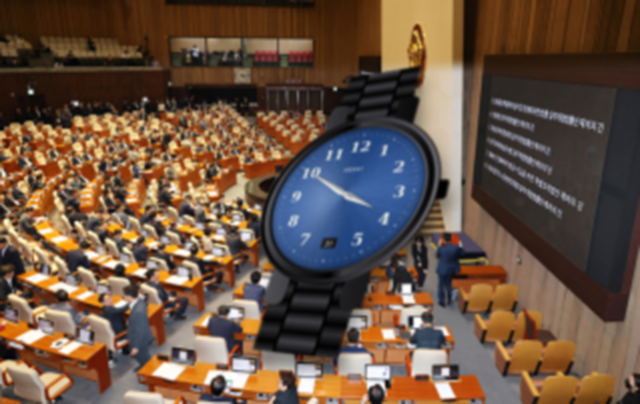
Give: 3h50
